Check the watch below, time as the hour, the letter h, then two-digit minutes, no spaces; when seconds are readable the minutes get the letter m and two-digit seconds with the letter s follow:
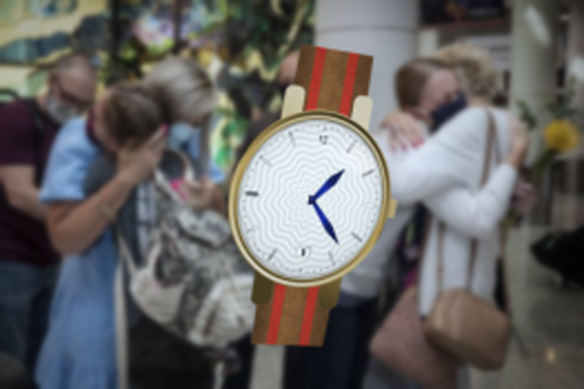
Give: 1h23
